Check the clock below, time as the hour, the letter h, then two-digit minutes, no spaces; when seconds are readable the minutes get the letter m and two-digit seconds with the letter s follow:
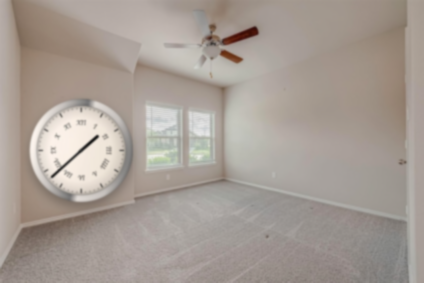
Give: 1h38
